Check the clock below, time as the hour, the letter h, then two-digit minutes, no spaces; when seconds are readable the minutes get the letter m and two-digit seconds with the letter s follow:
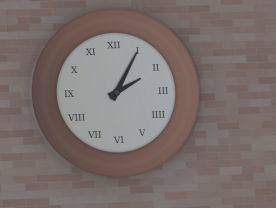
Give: 2h05
